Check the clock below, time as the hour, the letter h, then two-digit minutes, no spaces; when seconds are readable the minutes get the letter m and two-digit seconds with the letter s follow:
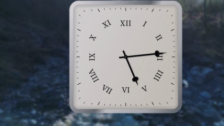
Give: 5h14
